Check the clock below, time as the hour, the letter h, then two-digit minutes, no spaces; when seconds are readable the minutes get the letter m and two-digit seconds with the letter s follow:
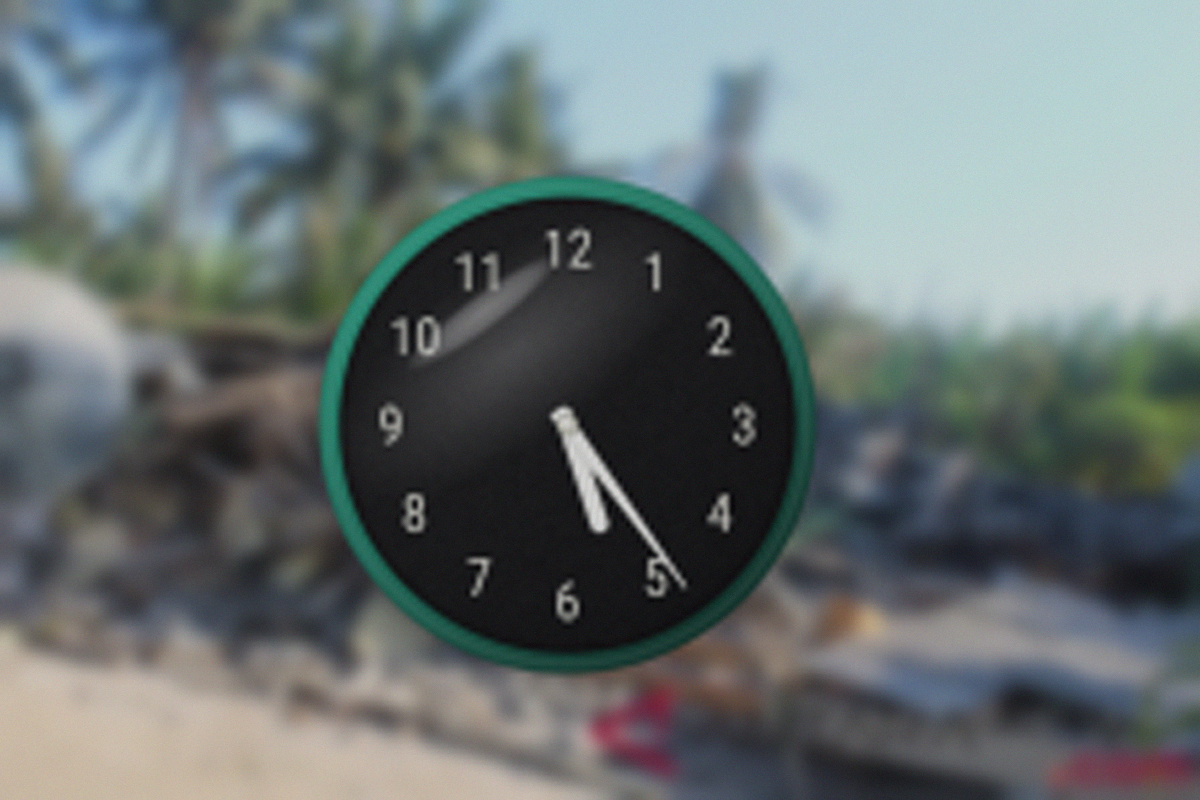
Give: 5h24
